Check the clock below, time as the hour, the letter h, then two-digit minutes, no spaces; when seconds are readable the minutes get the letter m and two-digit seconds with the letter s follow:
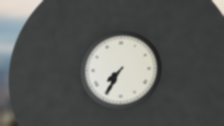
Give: 7h35
